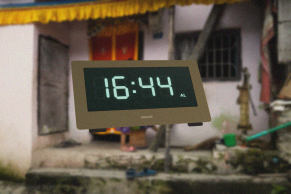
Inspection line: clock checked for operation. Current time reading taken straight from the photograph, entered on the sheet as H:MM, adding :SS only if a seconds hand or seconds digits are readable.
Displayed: 16:44
